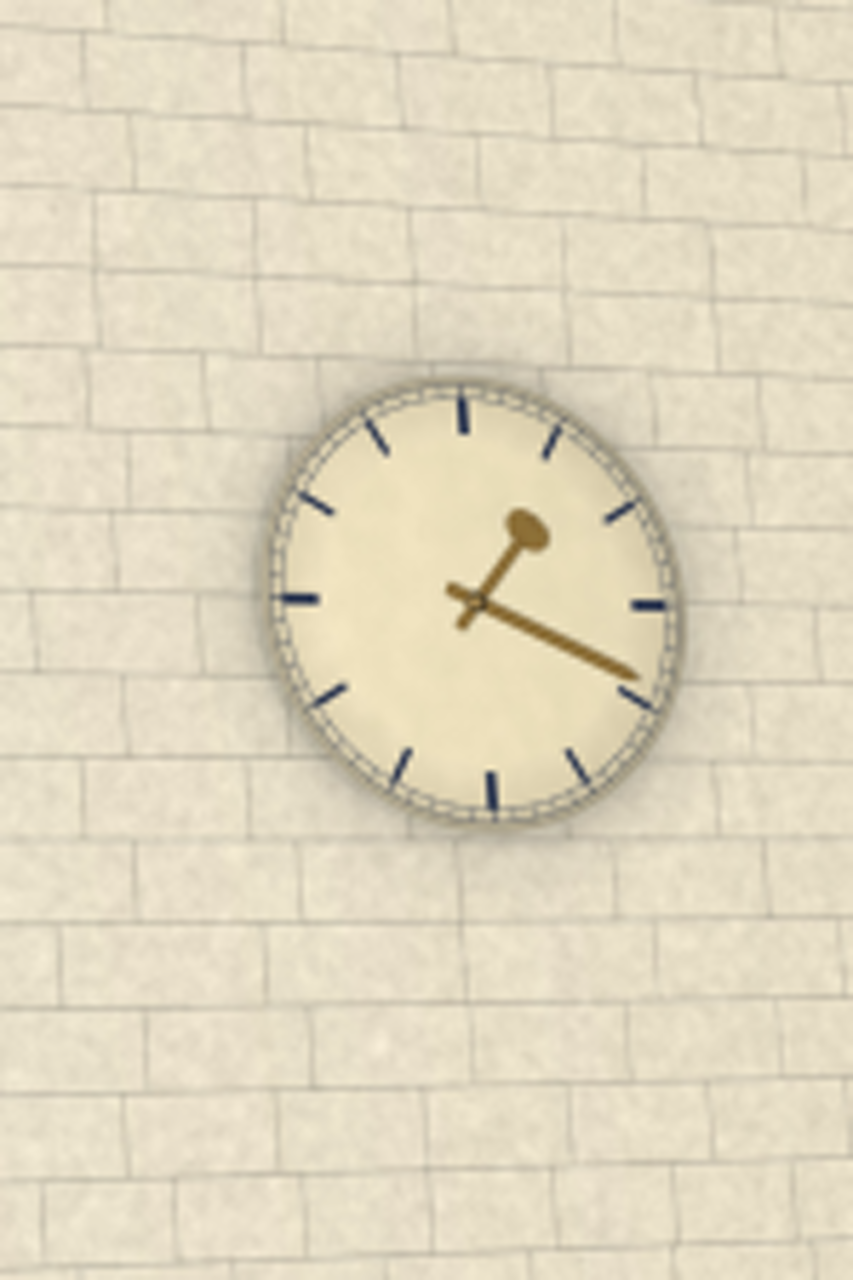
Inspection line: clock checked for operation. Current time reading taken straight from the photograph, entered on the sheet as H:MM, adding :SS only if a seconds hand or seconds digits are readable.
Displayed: 1:19
